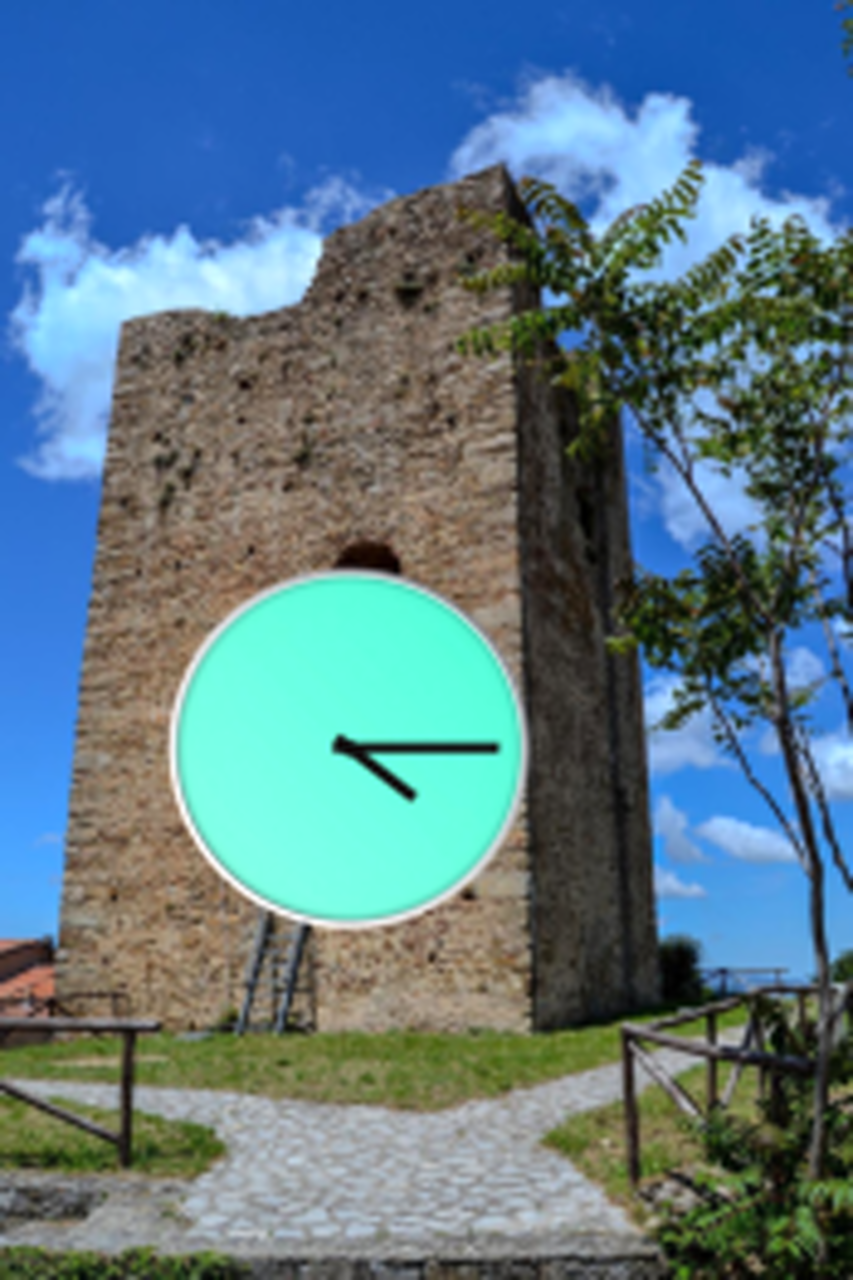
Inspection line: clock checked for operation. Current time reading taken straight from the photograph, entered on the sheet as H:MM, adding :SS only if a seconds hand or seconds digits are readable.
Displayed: 4:15
